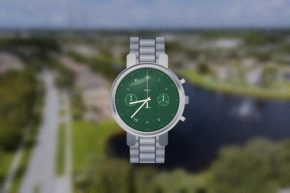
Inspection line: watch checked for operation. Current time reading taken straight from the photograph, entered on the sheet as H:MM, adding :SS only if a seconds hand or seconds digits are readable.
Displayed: 8:37
